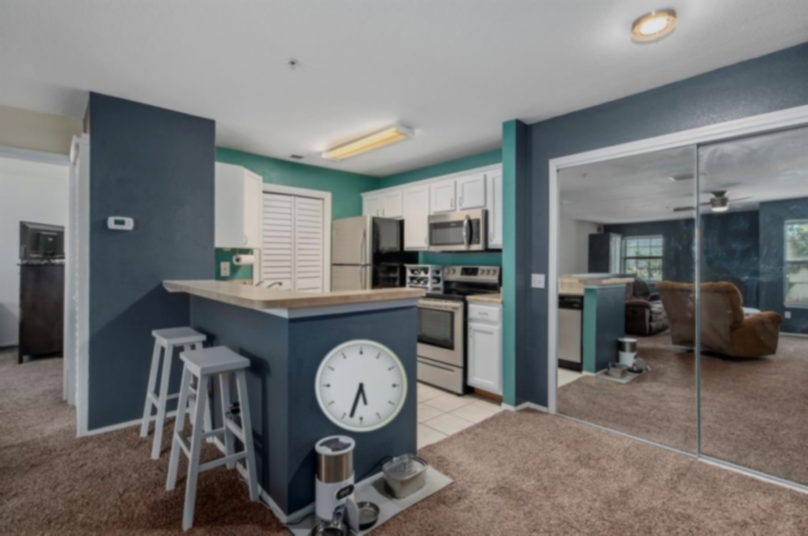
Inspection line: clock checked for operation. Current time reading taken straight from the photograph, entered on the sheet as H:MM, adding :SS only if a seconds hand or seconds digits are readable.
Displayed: 5:33
